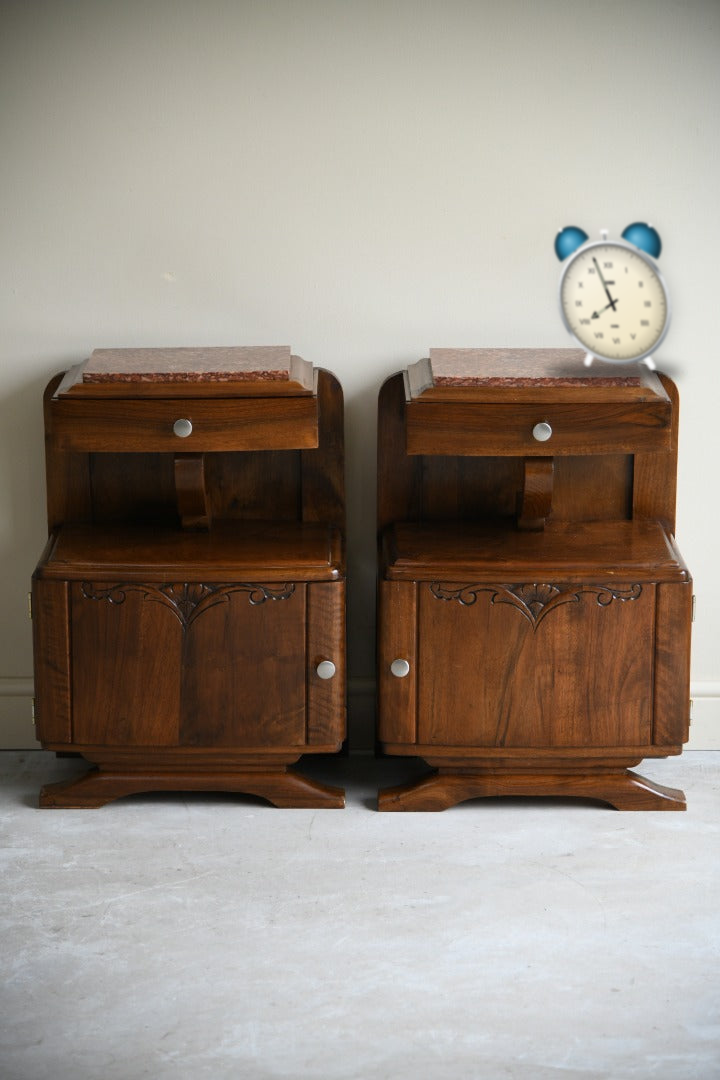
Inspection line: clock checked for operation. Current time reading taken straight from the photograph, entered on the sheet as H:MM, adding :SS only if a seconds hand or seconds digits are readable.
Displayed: 7:57
